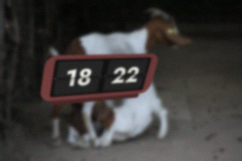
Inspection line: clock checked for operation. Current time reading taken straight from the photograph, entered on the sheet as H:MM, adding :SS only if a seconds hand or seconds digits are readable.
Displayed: 18:22
